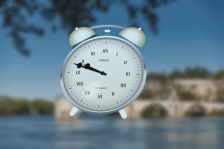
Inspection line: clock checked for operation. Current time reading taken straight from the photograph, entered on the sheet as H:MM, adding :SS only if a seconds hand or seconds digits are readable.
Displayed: 9:48
